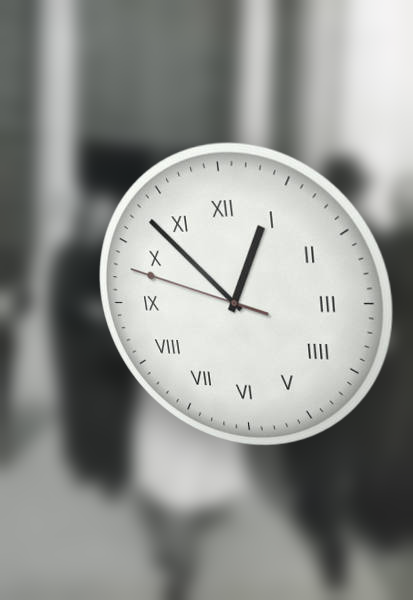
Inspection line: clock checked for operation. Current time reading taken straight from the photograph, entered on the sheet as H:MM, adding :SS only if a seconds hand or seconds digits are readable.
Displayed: 12:52:48
